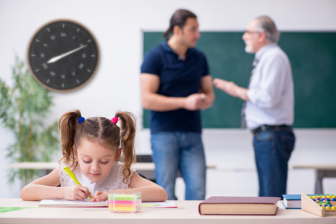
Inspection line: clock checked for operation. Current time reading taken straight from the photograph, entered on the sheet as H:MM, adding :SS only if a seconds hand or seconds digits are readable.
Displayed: 8:11
